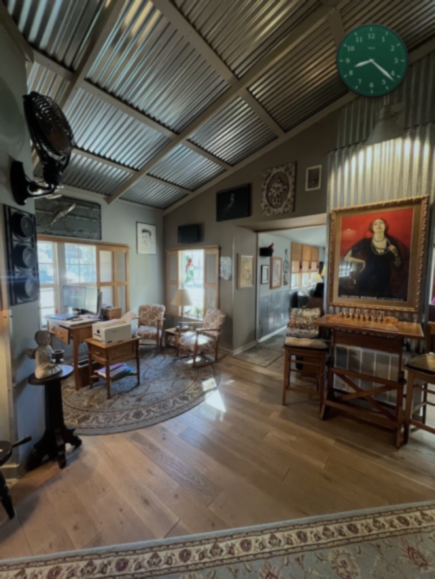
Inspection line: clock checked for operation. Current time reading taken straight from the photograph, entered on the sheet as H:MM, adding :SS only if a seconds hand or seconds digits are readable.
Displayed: 8:22
